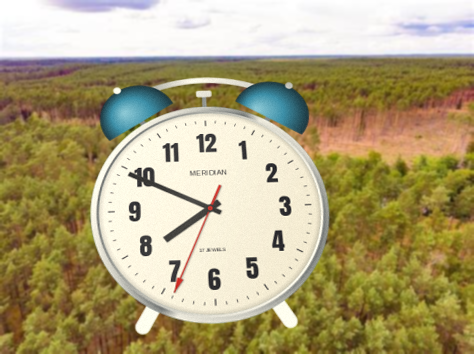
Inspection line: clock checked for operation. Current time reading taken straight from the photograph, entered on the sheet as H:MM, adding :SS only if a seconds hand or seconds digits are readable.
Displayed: 7:49:34
